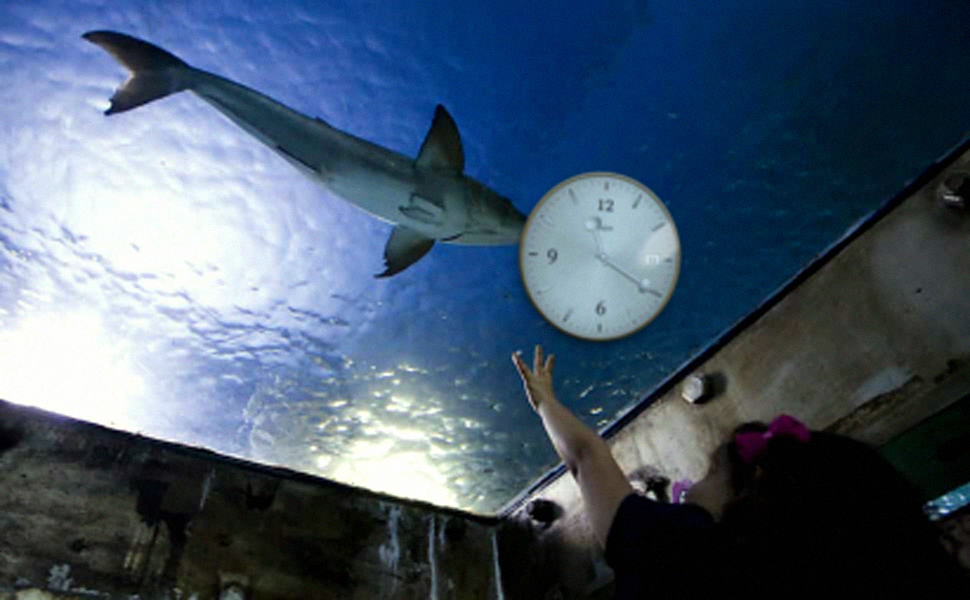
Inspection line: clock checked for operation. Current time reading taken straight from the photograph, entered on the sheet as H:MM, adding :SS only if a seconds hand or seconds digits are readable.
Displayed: 11:20
